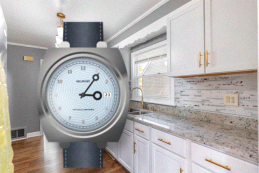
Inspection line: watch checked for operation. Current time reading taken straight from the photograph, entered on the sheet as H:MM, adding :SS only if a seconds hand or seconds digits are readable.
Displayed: 3:06
